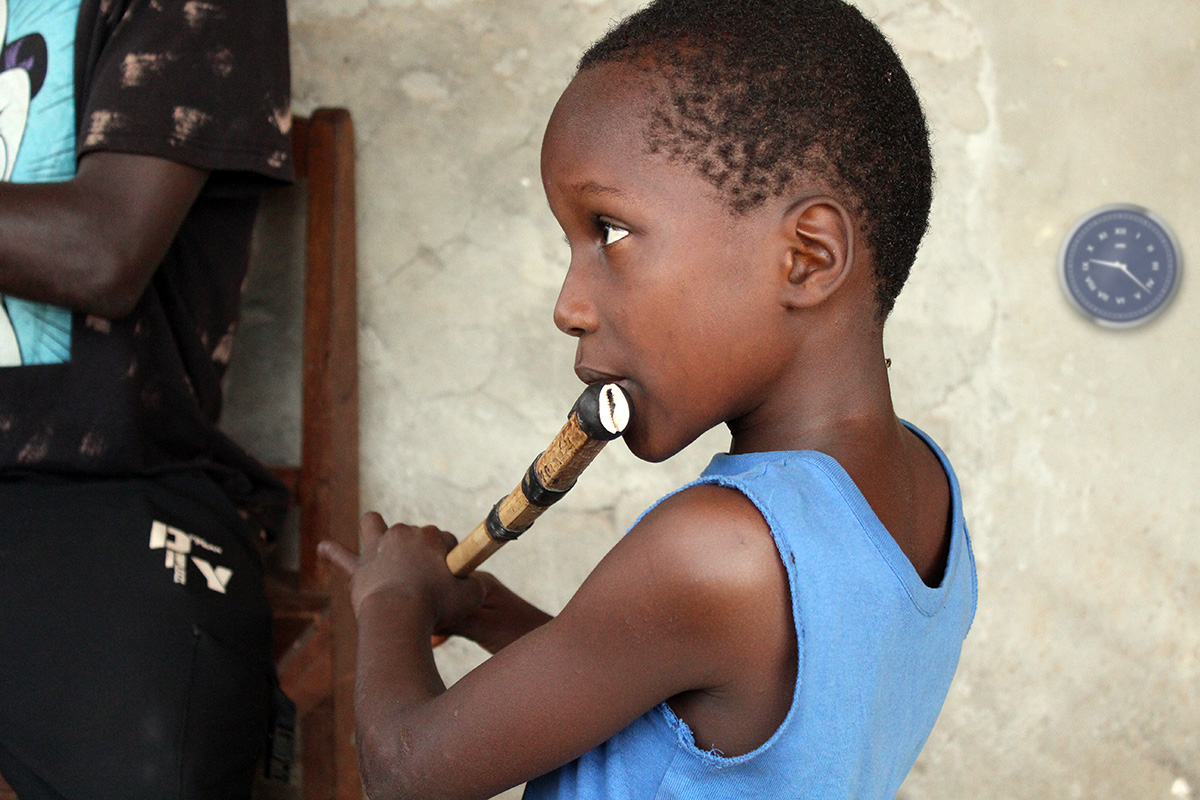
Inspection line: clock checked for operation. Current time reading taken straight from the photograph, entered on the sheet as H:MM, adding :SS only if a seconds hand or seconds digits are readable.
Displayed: 9:22
